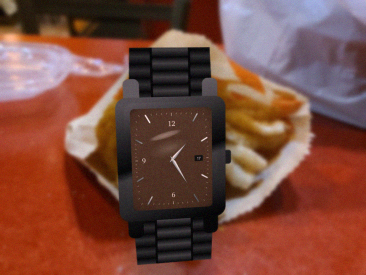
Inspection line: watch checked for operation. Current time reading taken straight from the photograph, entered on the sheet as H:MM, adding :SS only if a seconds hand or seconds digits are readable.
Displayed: 1:25
